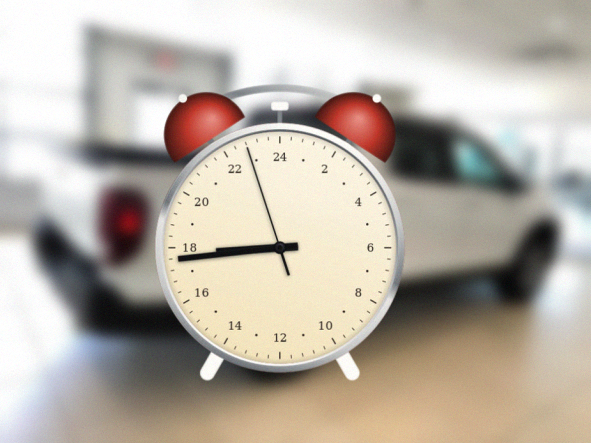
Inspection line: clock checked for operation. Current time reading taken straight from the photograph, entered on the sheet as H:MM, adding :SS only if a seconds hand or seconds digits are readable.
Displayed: 17:43:57
